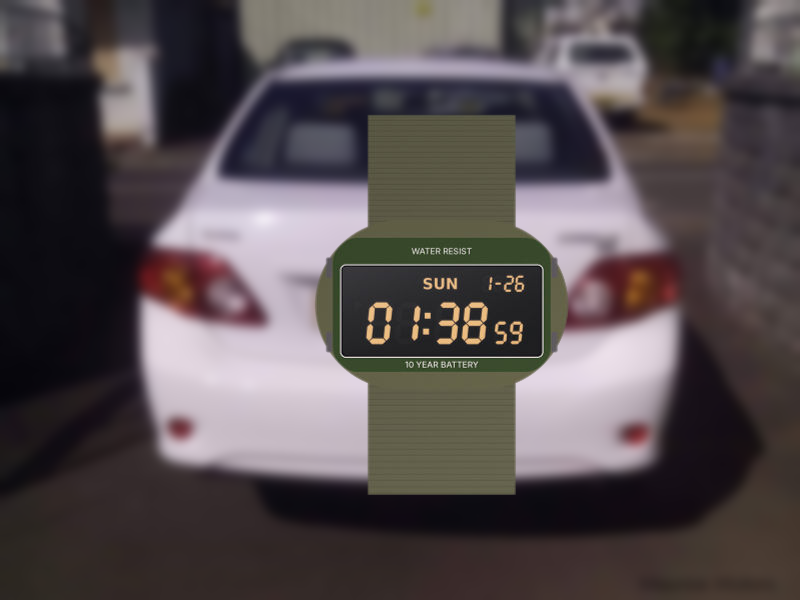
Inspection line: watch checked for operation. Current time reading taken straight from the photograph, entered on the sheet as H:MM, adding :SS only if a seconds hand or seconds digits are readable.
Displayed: 1:38:59
